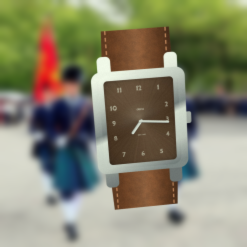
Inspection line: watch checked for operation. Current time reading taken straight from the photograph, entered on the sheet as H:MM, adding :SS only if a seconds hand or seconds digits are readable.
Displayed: 7:16
